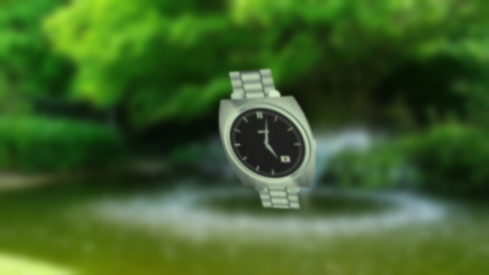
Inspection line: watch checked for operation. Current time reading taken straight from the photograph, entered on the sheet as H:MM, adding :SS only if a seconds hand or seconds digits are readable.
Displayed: 5:02
